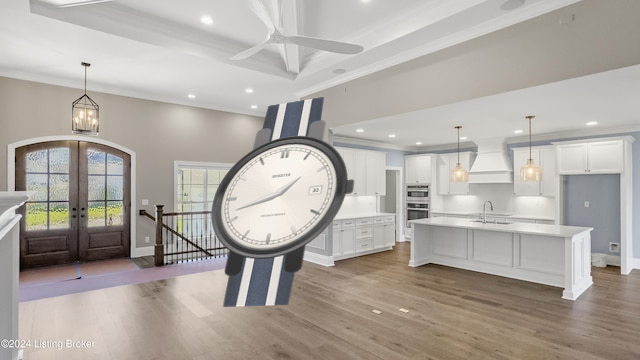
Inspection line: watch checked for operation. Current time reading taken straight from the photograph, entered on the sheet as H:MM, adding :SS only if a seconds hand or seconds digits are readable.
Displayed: 1:42
